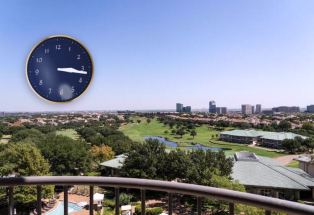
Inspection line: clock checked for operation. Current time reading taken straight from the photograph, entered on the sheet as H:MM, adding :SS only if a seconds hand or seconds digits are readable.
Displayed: 3:17
